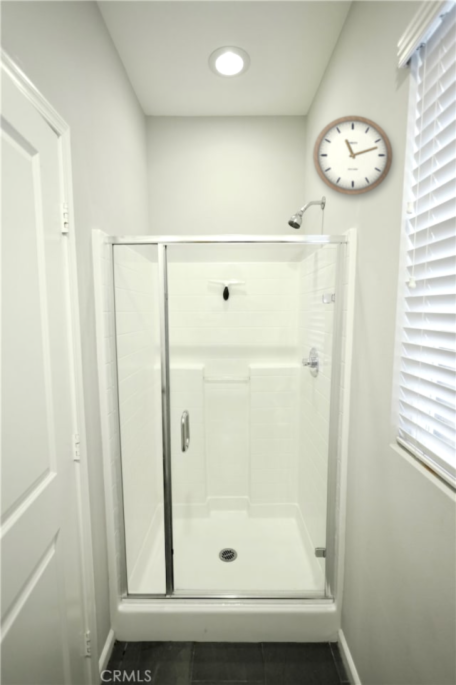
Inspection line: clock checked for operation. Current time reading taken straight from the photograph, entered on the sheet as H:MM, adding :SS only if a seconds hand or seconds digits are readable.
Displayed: 11:12
